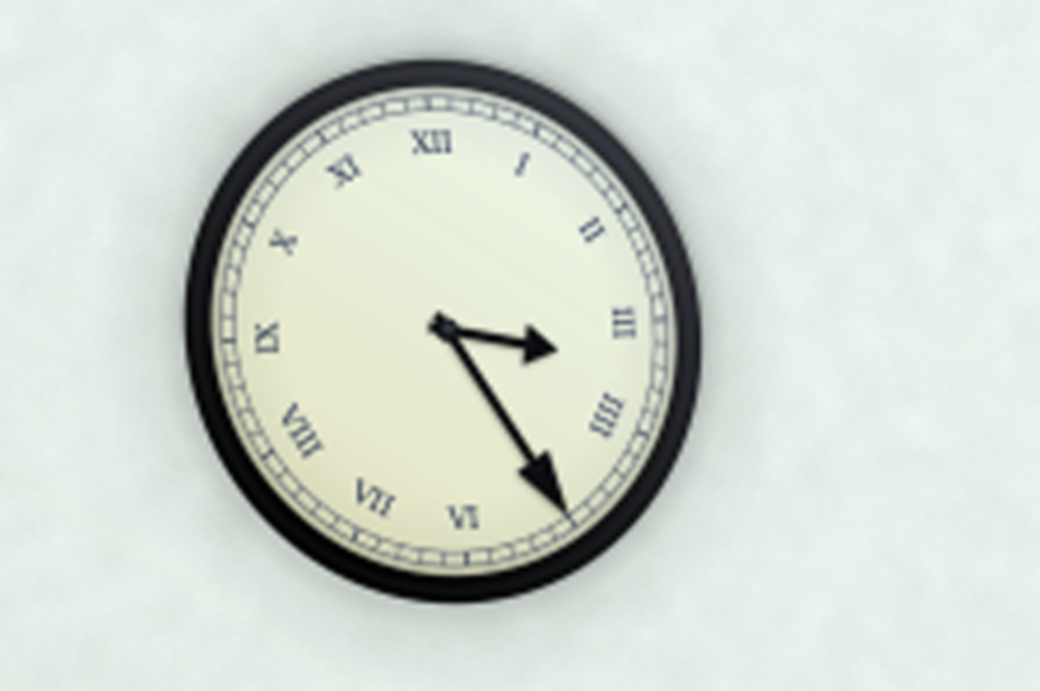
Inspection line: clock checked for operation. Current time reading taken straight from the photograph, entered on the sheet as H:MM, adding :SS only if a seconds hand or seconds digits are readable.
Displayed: 3:25
